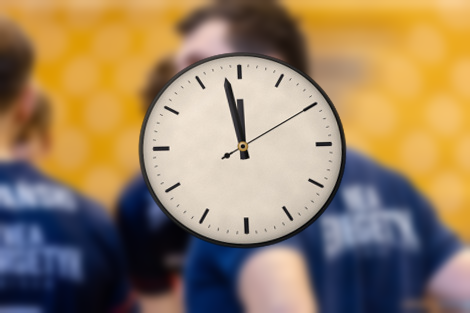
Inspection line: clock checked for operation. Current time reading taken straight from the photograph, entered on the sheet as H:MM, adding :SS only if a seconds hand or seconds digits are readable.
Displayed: 11:58:10
